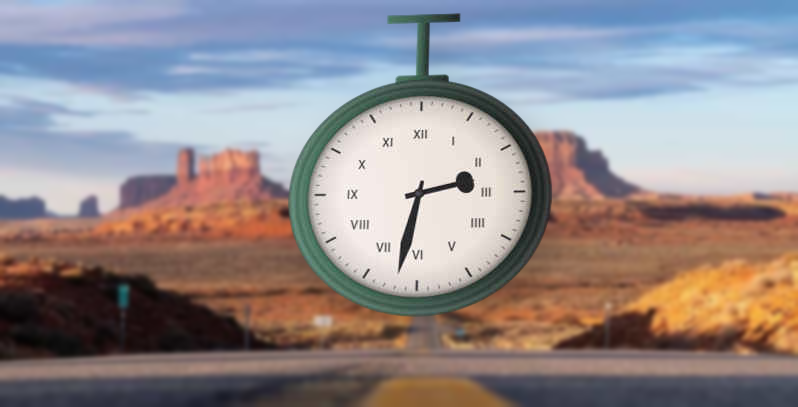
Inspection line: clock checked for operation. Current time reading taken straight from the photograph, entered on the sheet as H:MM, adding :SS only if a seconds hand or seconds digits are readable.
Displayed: 2:32
